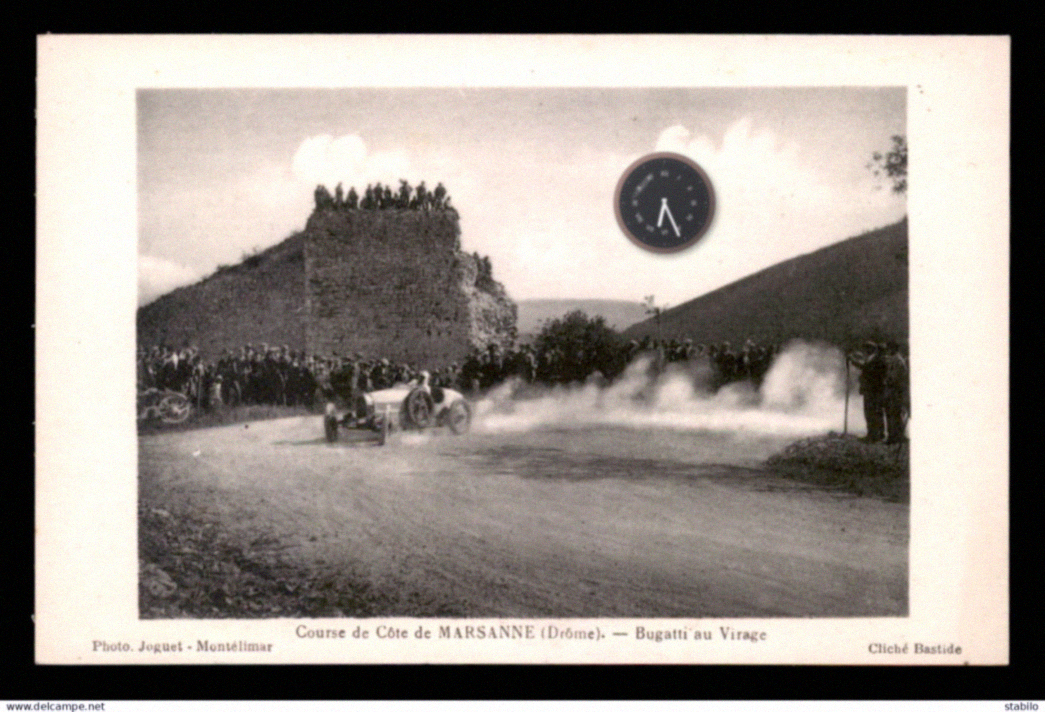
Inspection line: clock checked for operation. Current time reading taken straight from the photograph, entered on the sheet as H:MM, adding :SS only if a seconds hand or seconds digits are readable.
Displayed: 6:26
